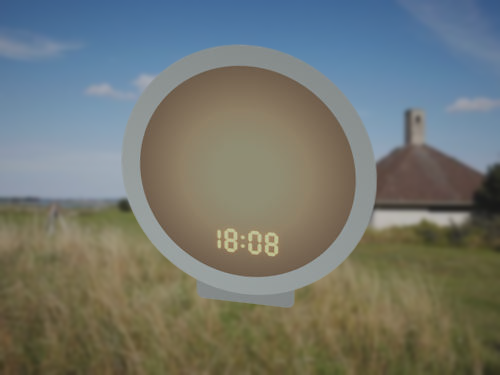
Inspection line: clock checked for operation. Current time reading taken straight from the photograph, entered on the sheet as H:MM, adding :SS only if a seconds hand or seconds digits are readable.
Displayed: 18:08
